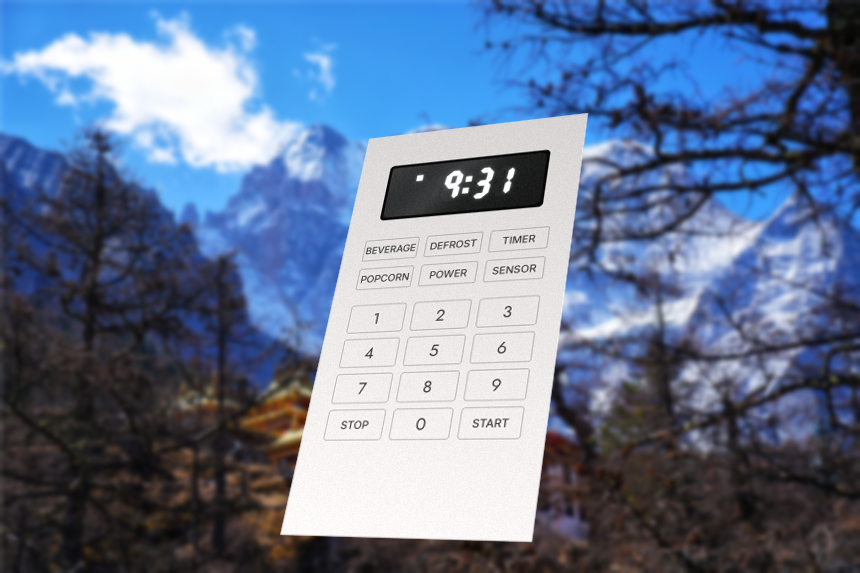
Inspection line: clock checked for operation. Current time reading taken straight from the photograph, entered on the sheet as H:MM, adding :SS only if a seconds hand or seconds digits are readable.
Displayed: 9:31
